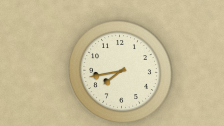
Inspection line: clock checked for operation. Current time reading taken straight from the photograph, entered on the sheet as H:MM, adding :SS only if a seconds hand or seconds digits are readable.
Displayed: 7:43
